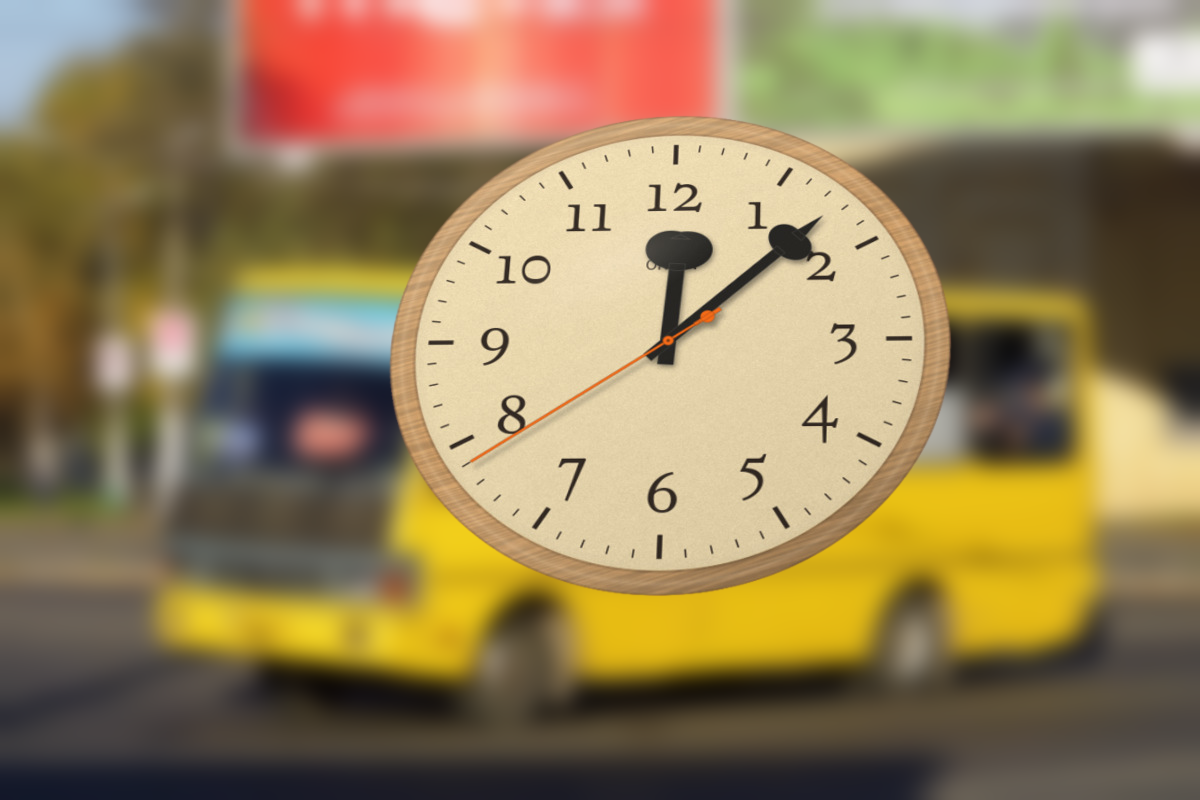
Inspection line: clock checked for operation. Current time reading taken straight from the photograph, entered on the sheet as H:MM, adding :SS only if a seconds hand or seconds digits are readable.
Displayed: 12:07:39
